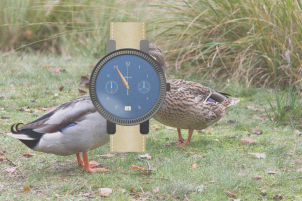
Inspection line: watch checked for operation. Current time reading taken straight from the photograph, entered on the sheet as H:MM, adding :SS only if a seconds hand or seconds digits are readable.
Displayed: 10:55
